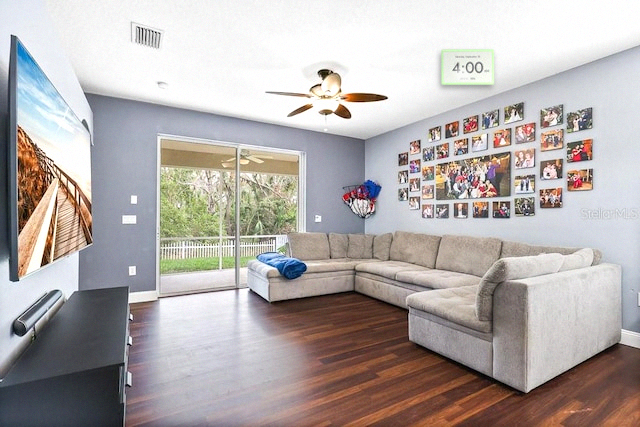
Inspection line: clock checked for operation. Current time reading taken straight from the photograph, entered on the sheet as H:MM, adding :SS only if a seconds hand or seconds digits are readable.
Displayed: 4:00
